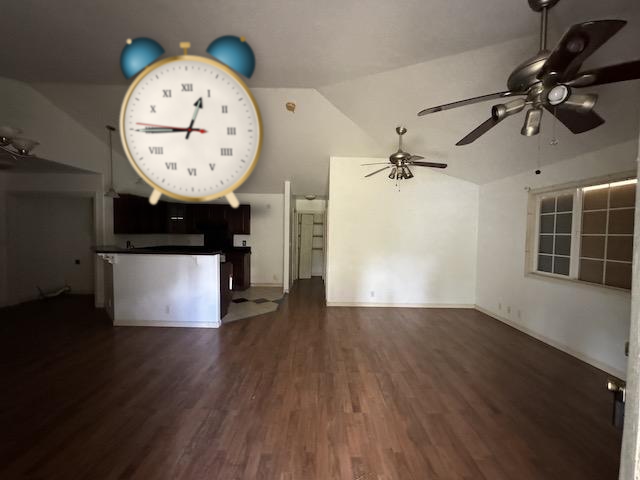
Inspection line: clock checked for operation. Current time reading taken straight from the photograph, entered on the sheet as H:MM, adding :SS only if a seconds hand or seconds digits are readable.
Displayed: 12:44:46
